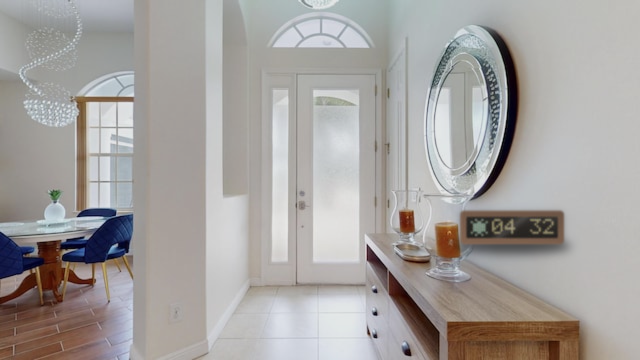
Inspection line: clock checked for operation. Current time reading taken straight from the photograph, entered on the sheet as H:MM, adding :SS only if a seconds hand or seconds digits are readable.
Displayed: 4:32
